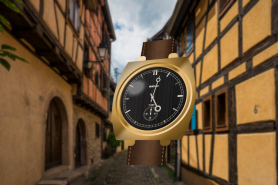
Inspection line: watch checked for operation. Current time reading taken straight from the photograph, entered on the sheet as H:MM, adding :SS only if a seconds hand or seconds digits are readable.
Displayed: 5:02
